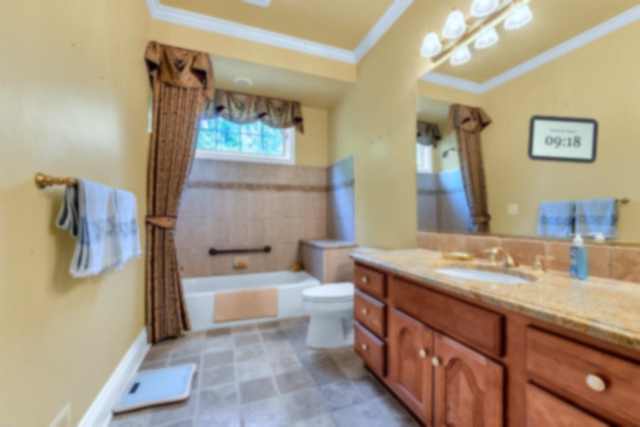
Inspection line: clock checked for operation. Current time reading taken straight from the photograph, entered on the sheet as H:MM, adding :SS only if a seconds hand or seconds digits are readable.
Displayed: 9:18
